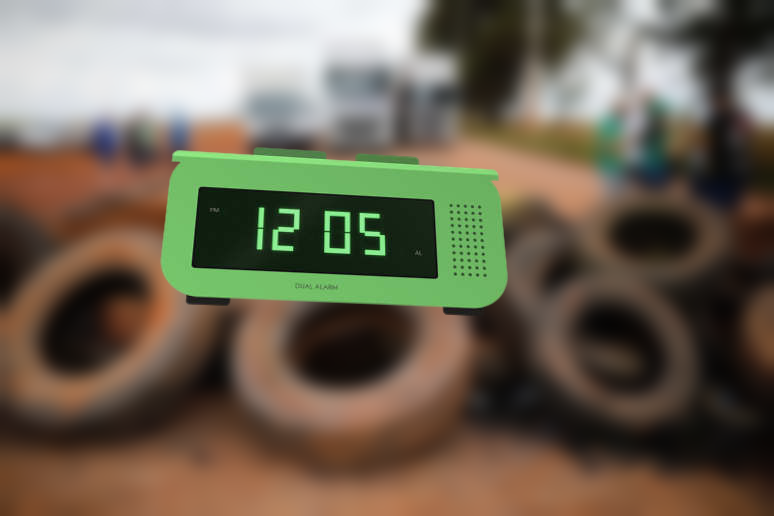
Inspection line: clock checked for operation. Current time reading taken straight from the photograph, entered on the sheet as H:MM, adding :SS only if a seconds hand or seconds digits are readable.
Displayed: 12:05
